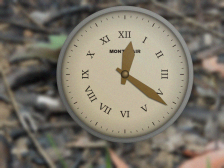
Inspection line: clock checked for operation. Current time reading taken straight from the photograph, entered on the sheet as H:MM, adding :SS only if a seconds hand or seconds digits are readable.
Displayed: 12:21
